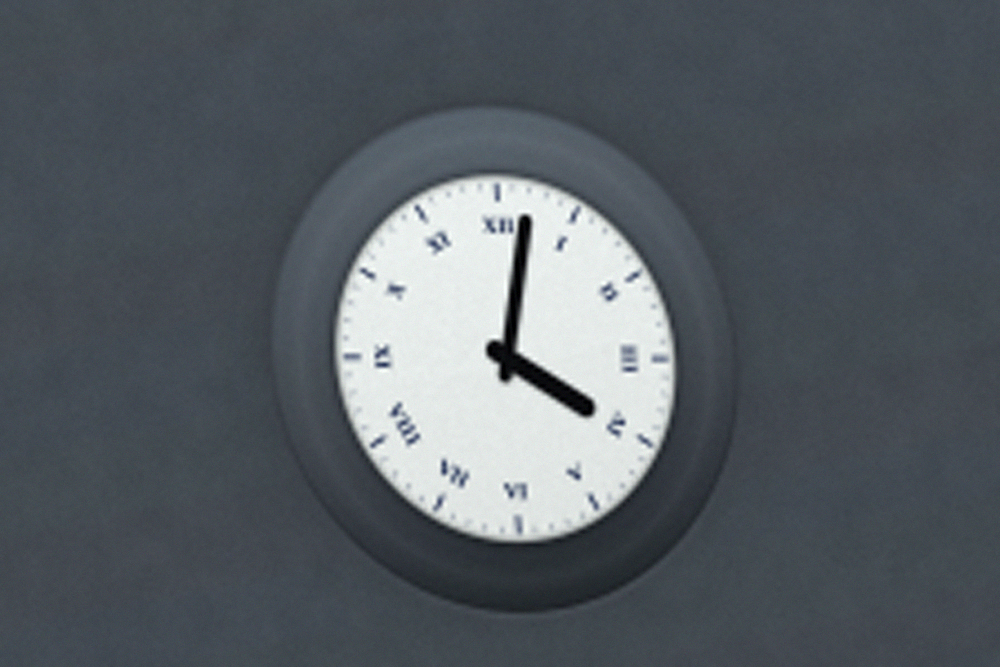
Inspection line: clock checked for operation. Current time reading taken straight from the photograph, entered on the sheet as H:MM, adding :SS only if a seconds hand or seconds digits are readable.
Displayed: 4:02
